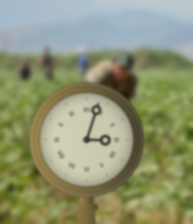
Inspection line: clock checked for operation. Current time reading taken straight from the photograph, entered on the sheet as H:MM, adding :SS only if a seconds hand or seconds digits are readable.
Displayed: 3:03
